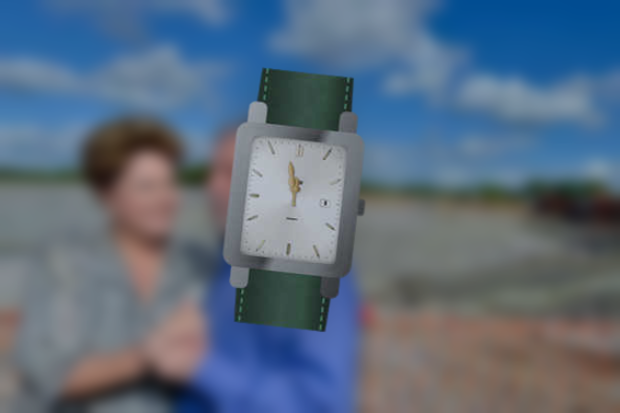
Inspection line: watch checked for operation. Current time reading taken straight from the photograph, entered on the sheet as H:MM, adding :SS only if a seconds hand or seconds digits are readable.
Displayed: 11:58
